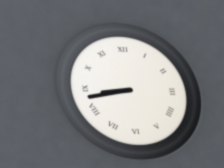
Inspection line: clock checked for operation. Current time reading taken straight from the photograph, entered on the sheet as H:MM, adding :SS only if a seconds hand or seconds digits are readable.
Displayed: 8:43
